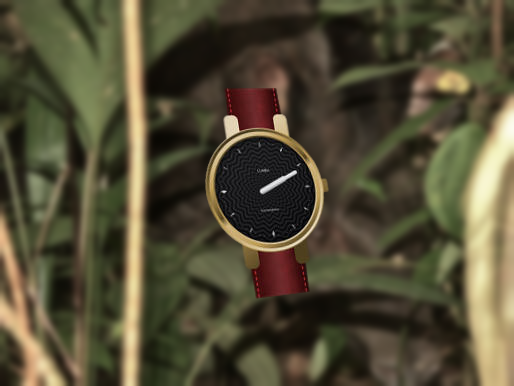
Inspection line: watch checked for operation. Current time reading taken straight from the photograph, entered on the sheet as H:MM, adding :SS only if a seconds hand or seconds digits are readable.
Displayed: 2:11
